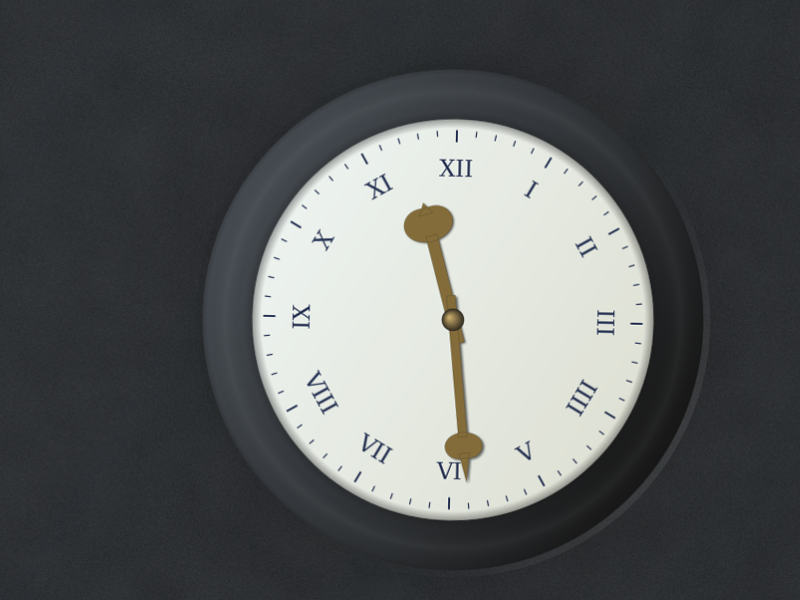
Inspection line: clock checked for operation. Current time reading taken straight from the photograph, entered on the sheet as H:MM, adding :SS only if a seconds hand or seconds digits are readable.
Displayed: 11:29
